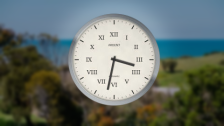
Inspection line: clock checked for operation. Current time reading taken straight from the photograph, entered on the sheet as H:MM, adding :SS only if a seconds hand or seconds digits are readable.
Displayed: 3:32
